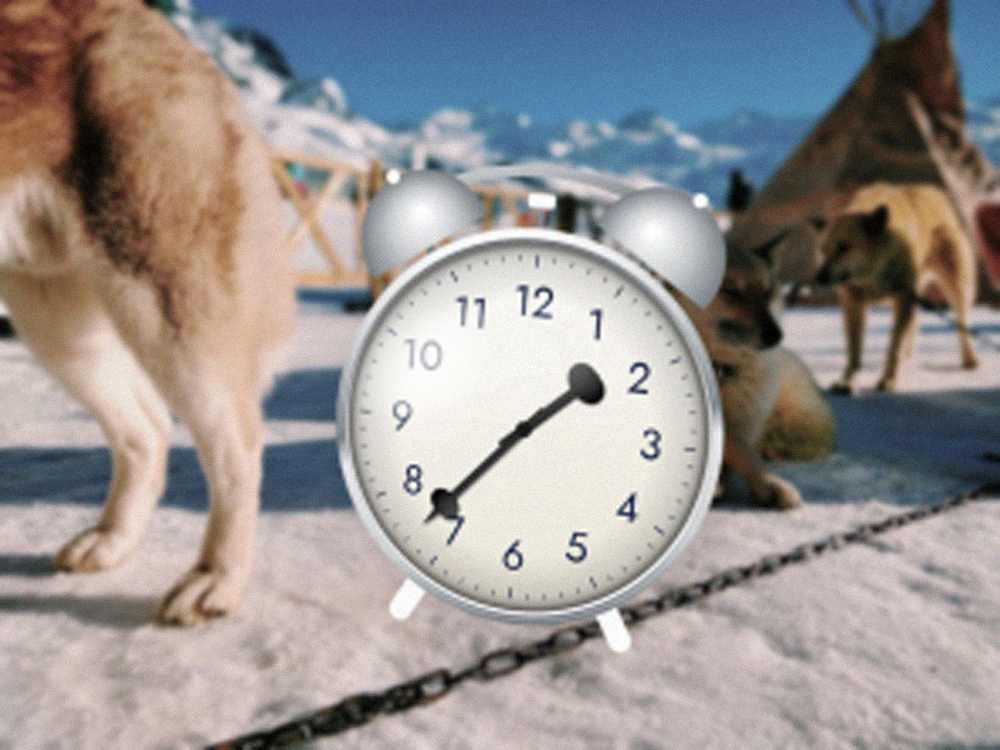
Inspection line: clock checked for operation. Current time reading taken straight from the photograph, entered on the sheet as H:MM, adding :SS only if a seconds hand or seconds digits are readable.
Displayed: 1:37
